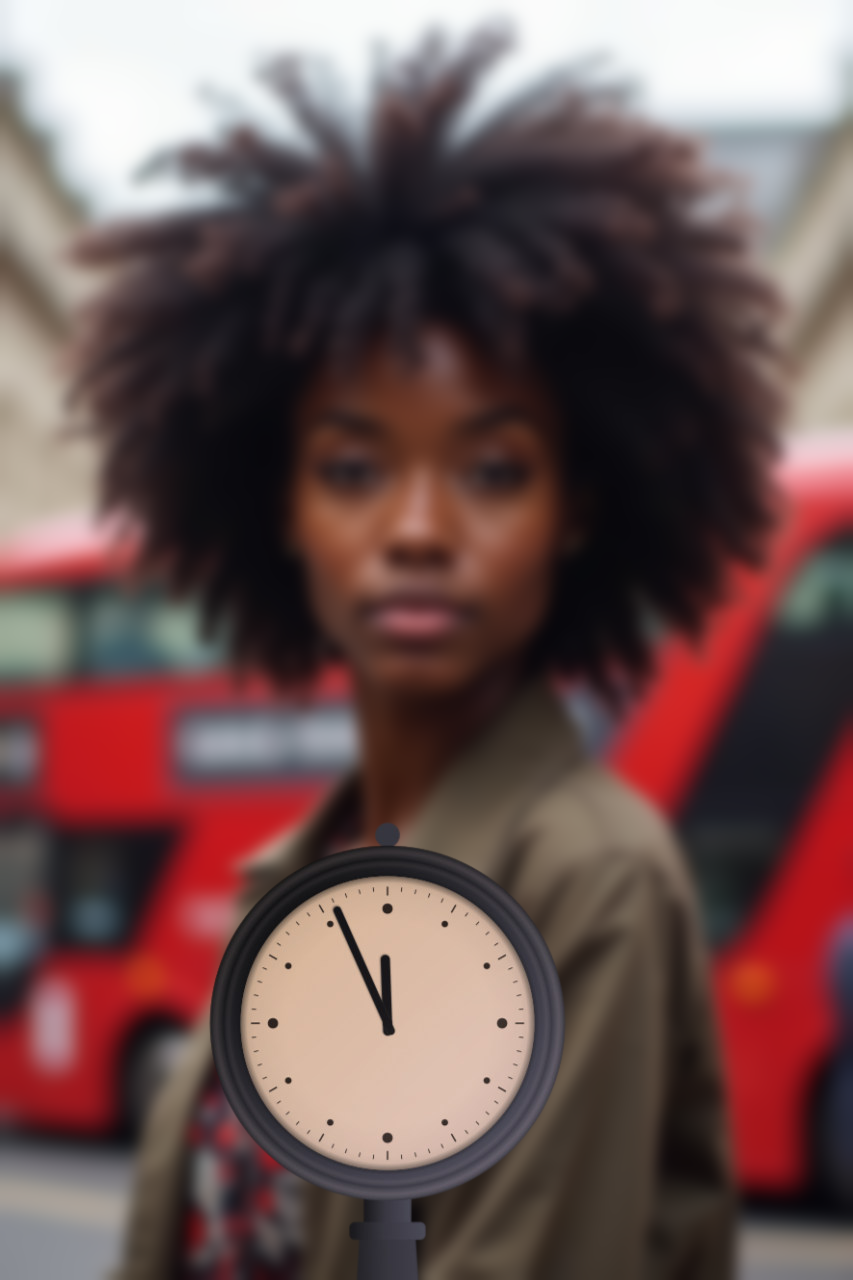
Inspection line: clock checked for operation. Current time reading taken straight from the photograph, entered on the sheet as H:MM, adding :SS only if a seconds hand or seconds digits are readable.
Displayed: 11:56
